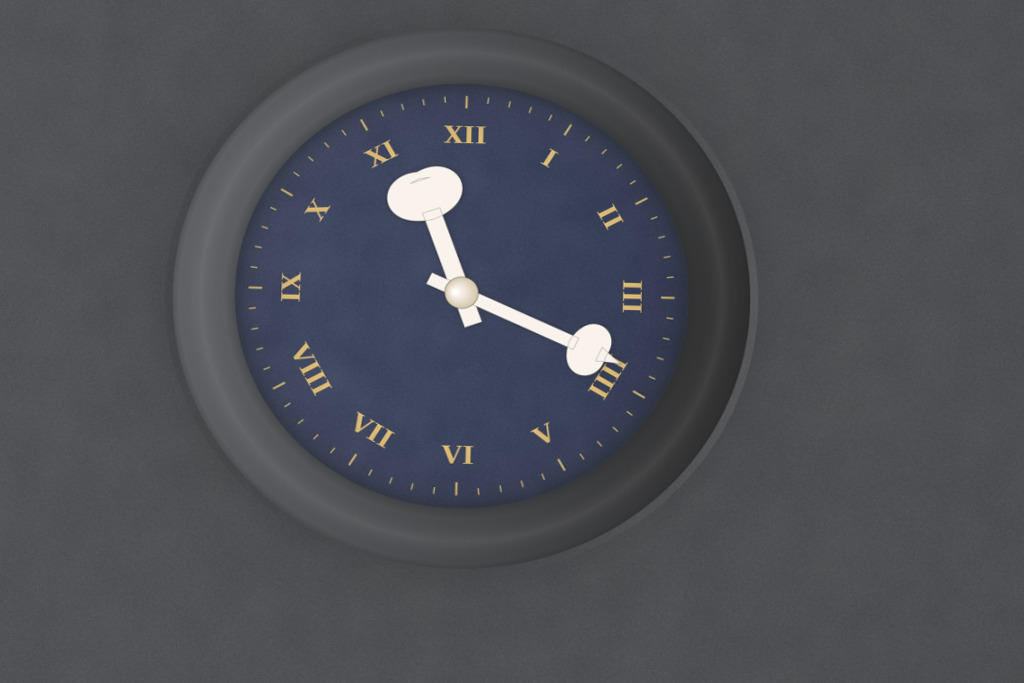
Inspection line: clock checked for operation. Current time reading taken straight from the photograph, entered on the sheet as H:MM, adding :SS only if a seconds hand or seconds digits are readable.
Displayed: 11:19
